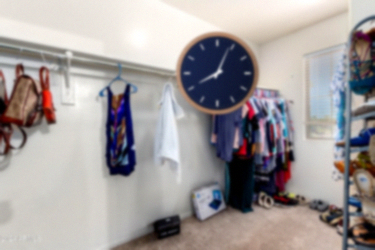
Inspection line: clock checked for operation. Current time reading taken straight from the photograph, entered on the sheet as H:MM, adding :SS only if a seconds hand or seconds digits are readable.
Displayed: 8:04
